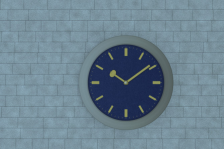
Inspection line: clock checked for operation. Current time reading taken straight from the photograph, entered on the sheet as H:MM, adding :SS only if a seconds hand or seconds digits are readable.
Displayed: 10:09
